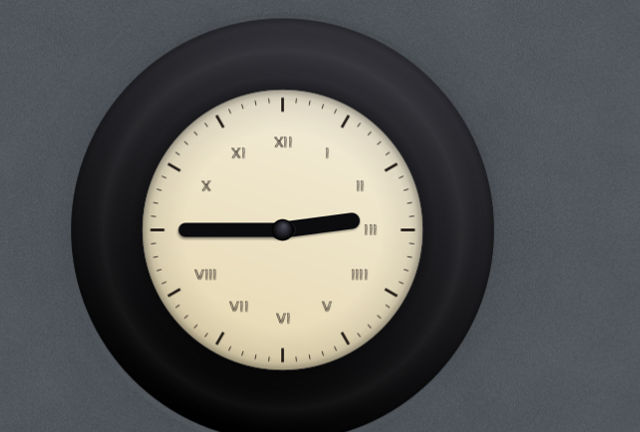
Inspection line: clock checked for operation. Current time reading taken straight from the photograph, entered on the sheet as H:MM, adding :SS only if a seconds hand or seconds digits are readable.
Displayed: 2:45
